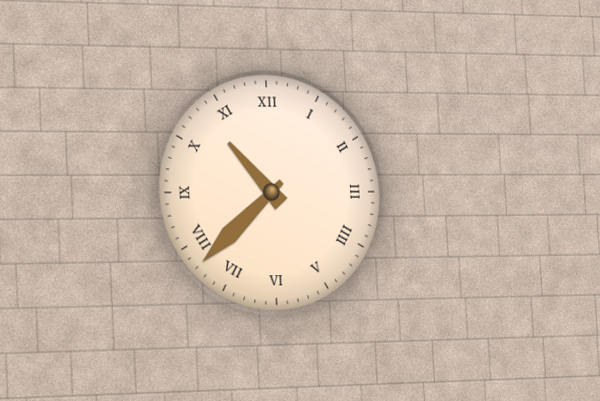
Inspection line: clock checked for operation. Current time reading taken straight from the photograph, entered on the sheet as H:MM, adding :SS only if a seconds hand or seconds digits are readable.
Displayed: 10:38
